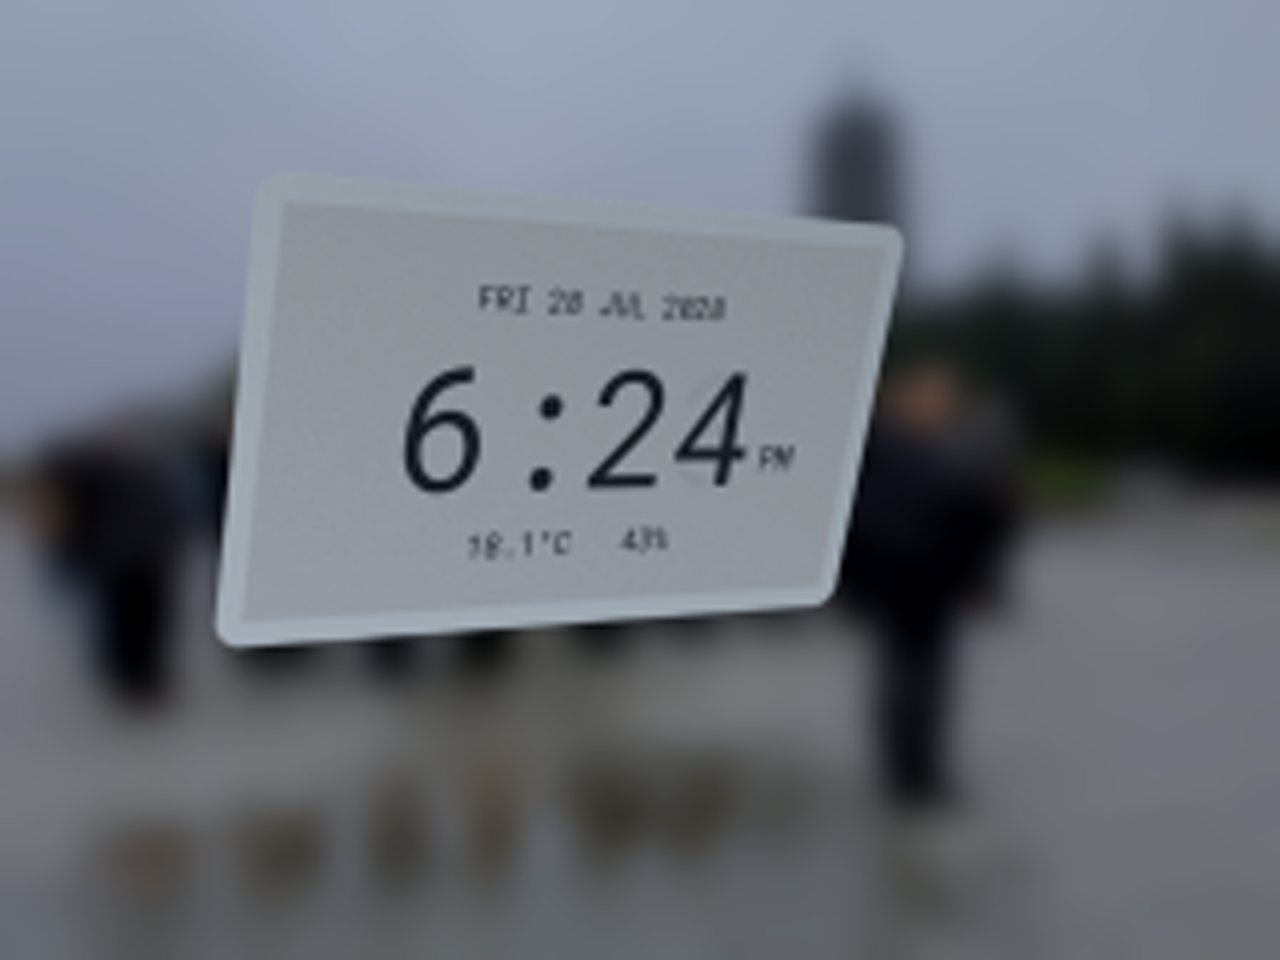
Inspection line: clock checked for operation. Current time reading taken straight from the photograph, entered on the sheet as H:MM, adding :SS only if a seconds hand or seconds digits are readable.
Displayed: 6:24
